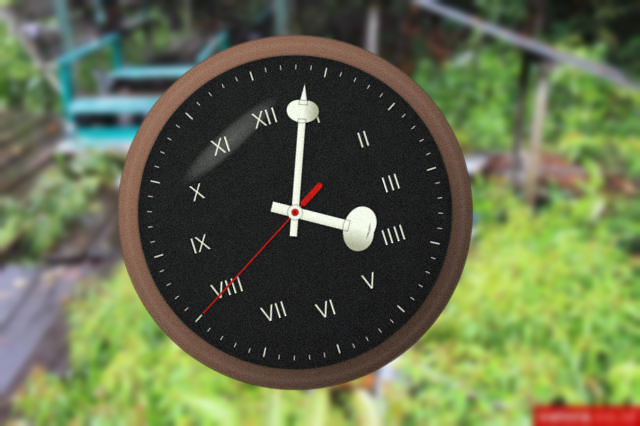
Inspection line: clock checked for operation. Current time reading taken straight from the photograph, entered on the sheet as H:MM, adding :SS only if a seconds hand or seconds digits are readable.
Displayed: 4:03:40
